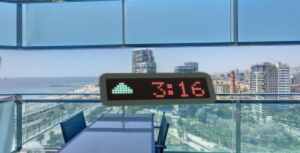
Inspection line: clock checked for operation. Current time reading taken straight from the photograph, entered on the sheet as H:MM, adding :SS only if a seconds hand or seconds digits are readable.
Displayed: 3:16
